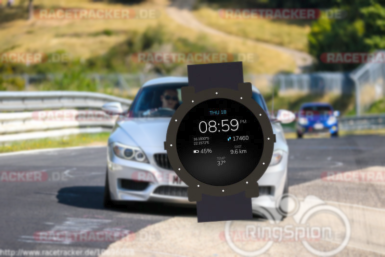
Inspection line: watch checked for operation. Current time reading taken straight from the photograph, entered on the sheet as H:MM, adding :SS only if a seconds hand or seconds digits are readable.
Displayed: 8:59
